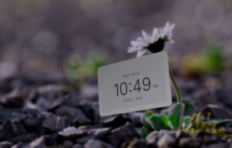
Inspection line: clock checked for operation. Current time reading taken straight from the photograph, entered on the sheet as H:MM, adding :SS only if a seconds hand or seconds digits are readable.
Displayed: 10:49
